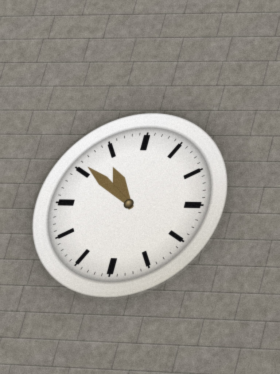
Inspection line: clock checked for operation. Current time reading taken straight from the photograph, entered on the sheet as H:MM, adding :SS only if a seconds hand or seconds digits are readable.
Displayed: 10:51
